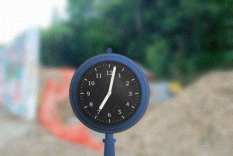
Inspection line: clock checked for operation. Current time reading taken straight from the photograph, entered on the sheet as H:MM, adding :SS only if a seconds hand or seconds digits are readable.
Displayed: 7:02
